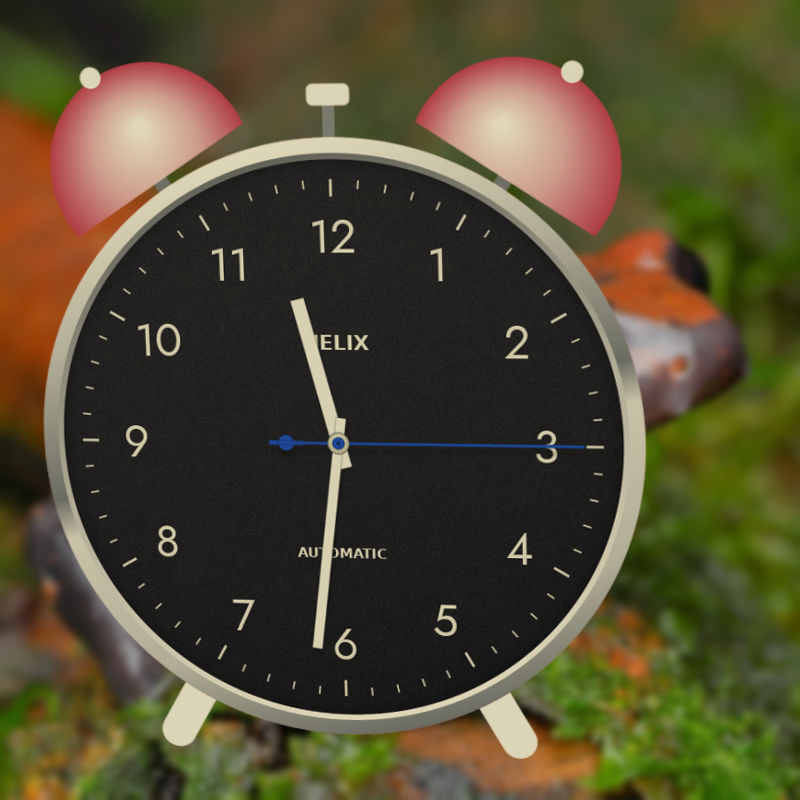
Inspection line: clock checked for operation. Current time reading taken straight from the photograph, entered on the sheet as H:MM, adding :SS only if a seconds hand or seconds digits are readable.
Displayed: 11:31:15
